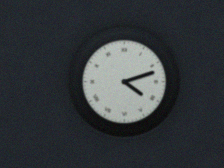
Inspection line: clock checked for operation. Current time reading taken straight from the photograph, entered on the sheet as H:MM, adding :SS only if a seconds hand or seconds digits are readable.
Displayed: 4:12
